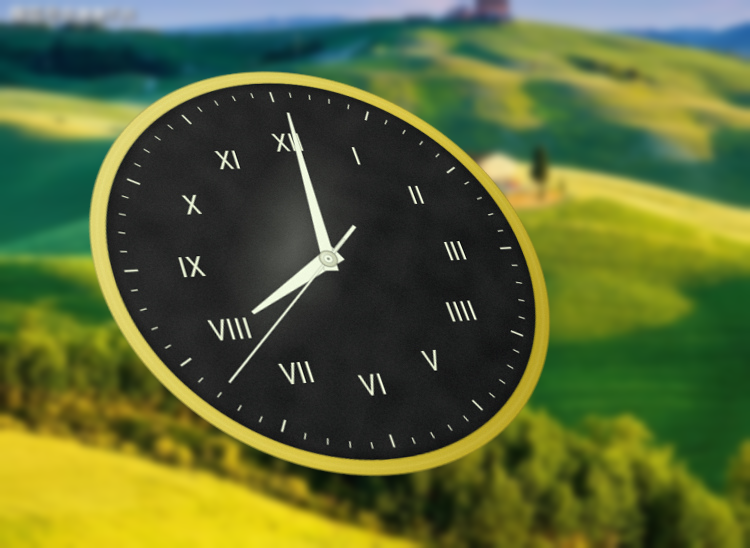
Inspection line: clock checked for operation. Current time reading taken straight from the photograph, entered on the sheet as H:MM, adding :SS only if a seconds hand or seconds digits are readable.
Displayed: 8:00:38
